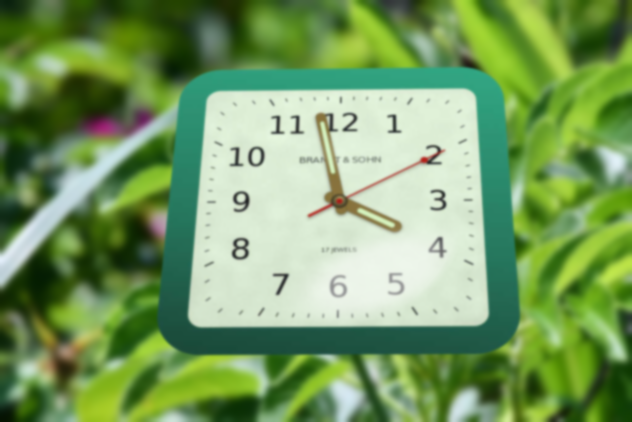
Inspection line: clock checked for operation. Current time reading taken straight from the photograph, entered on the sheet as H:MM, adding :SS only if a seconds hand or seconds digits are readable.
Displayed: 3:58:10
